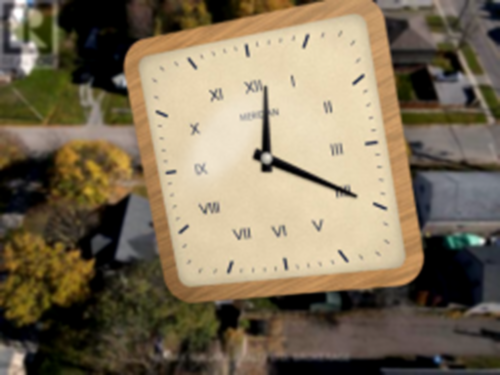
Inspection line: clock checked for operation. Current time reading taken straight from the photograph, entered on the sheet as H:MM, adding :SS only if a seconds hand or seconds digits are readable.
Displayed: 12:20
